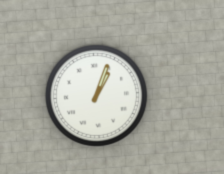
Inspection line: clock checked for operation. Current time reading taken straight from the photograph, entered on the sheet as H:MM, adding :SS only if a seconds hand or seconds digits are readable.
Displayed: 1:04
